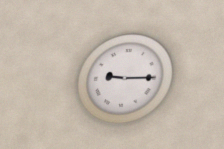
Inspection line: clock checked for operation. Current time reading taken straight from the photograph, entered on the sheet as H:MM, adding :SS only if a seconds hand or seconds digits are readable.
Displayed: 9:15
